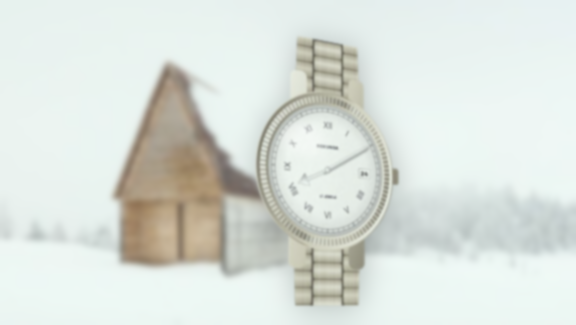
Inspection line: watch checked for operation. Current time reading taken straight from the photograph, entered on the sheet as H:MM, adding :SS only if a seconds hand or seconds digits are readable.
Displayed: 8:10
